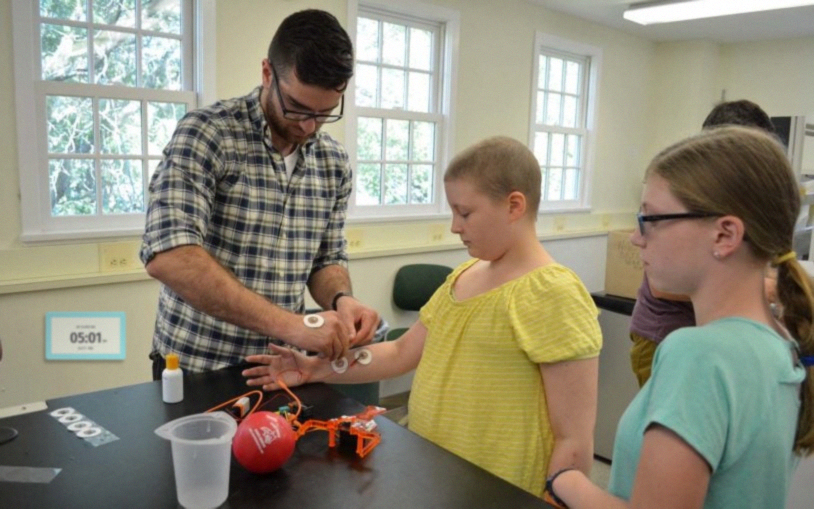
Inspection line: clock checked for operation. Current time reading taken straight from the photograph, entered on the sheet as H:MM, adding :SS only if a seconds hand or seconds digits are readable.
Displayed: 5:01
